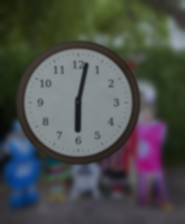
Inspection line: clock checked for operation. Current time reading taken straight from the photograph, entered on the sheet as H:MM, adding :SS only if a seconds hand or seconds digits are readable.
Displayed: 6:02
